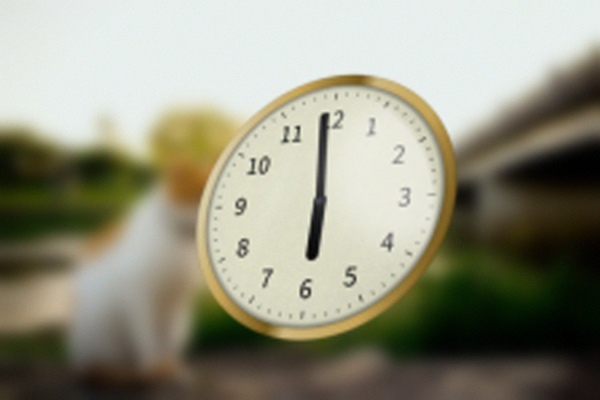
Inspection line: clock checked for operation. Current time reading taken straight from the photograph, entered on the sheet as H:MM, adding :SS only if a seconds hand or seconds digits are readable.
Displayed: 5:59
